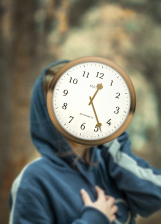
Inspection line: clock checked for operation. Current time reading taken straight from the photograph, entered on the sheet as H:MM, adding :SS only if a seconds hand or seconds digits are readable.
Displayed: 12:24
